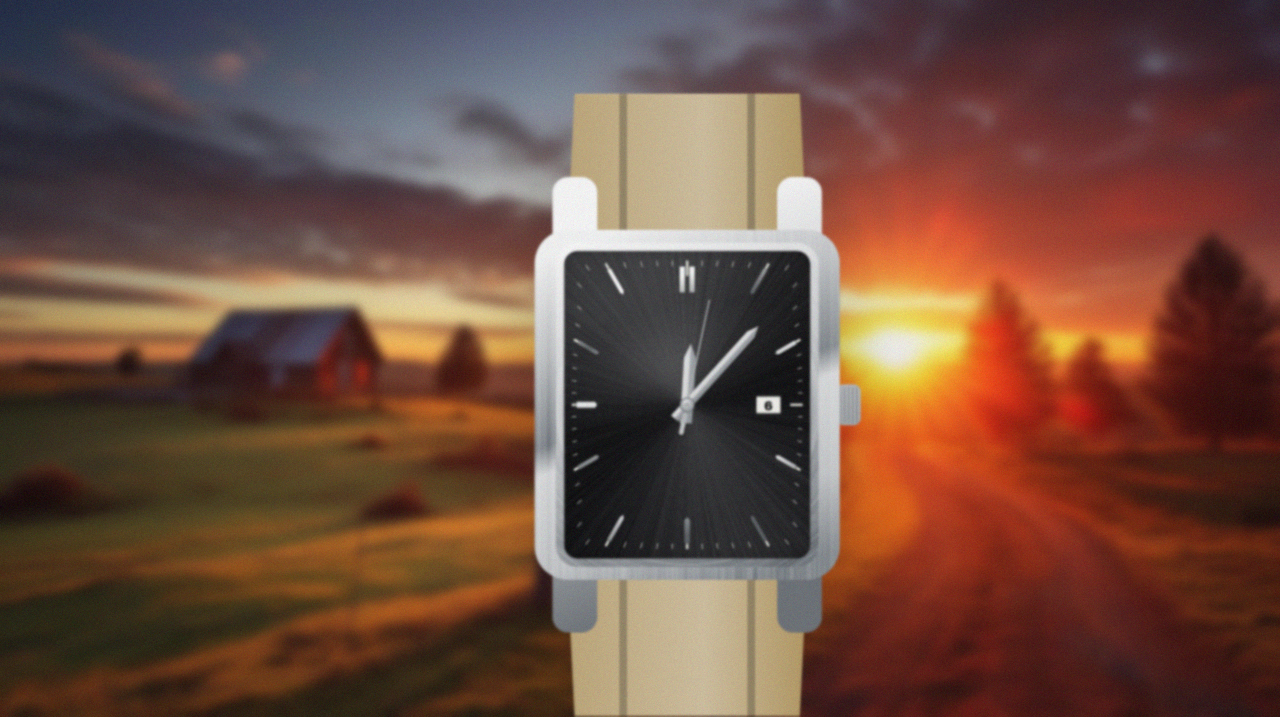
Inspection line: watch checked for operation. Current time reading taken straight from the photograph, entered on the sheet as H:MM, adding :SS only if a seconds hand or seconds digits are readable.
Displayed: 12:07:02
